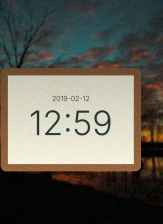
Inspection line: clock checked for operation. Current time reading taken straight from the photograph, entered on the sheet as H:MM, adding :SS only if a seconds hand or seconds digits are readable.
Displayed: 12:59
